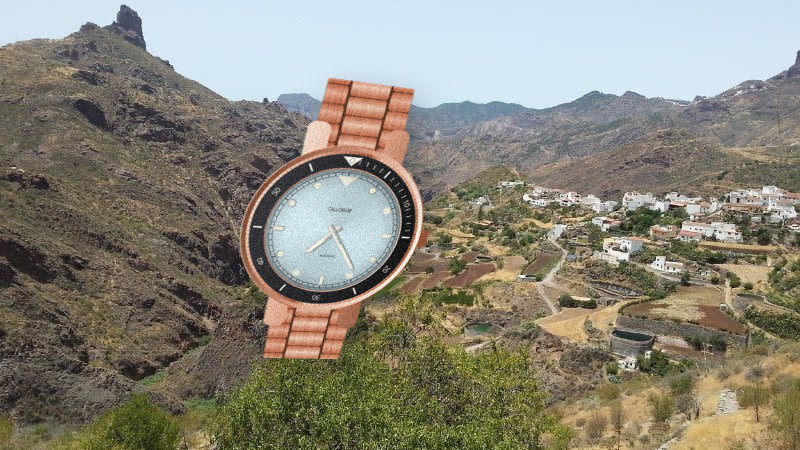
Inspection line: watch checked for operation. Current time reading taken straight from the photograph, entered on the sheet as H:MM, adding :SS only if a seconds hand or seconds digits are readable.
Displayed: 7:24
